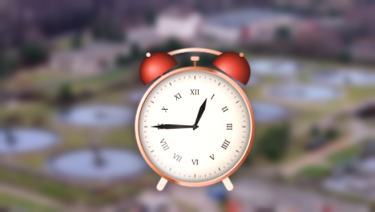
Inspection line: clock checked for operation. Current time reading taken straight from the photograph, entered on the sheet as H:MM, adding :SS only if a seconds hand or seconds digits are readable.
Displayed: 12:45
